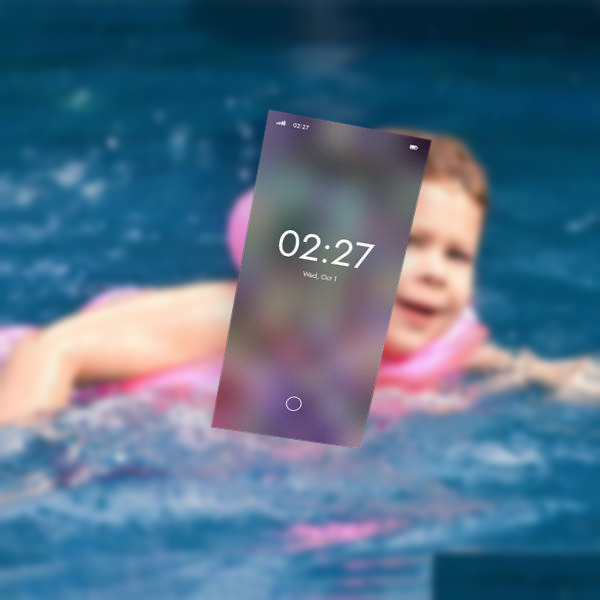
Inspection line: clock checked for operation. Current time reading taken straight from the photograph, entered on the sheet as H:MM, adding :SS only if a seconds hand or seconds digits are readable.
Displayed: 2:27
